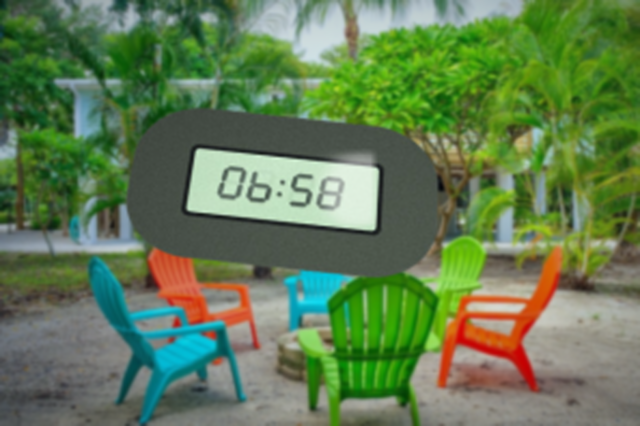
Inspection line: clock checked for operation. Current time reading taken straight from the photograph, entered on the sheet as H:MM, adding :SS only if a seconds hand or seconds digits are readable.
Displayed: 6:58
